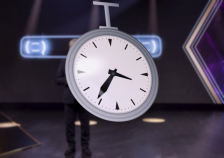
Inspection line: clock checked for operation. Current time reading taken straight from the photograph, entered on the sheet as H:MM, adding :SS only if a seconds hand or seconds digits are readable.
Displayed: 3:36
